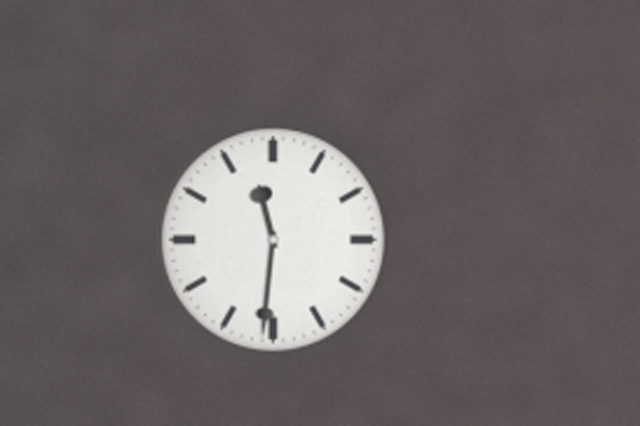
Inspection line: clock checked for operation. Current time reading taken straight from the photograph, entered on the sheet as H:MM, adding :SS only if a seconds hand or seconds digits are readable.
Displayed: 11:31
